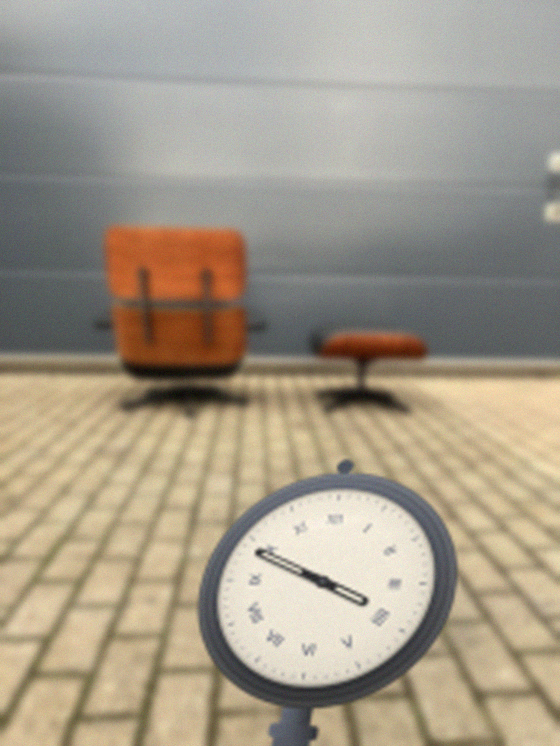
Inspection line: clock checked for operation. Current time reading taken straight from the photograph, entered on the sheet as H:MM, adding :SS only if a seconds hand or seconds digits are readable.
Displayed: 3:49
